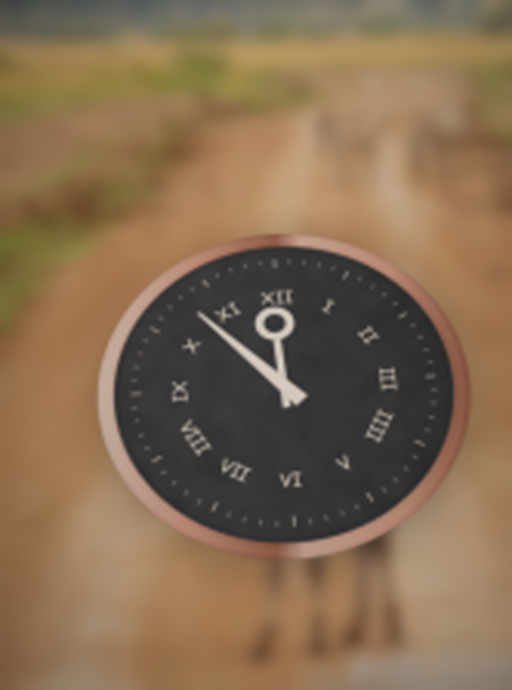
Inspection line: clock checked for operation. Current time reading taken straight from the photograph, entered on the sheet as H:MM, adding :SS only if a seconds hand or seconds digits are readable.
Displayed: 11:53
